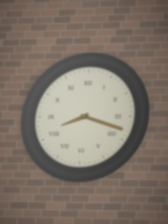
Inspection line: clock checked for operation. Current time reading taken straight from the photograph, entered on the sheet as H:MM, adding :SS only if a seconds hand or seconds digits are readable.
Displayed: 8:18
